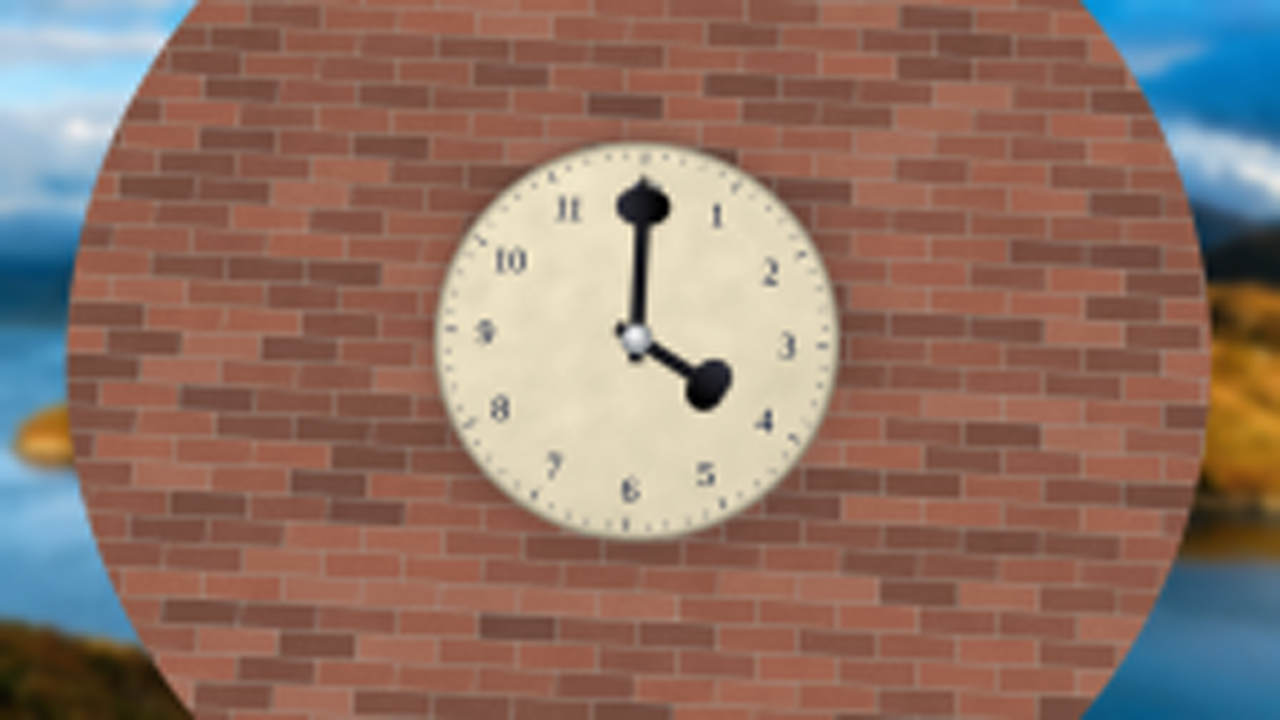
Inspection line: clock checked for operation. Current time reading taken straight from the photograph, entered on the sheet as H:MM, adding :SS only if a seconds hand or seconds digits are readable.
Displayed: 4:00
